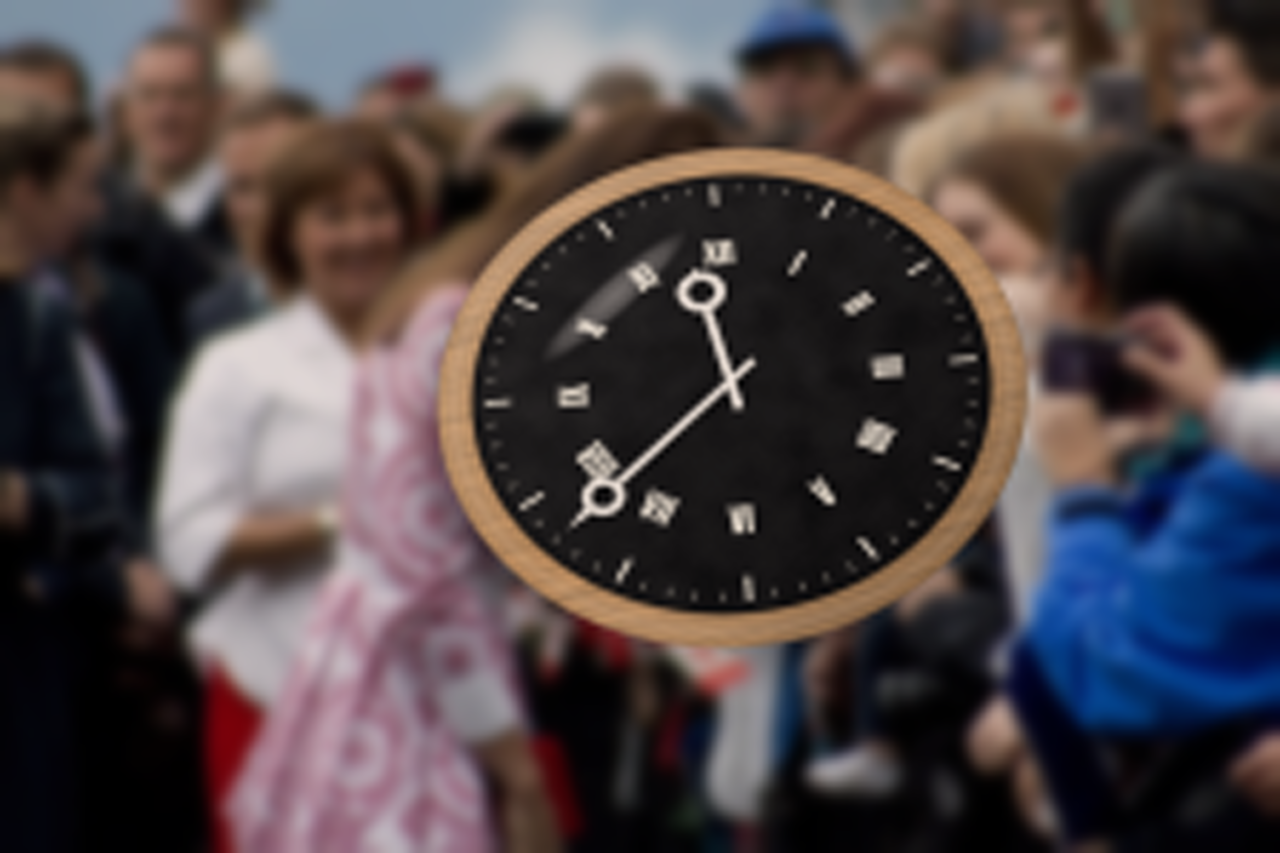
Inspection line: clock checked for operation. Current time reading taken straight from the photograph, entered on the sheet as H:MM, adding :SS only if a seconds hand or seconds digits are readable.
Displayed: 11:38
